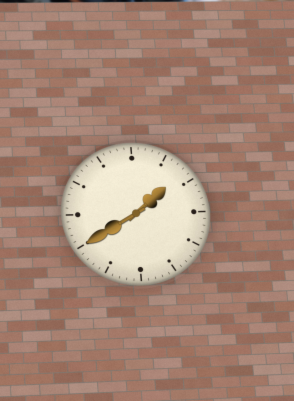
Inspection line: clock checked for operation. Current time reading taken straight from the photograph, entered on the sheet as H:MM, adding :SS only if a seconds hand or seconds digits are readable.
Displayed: 1:40
